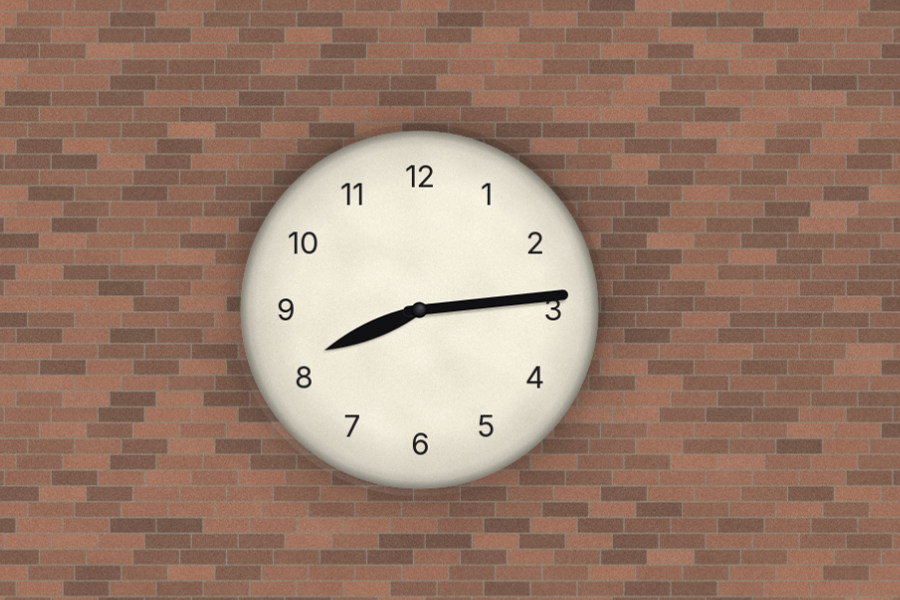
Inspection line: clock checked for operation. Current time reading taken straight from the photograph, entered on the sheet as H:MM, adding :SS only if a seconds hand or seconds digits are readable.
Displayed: 8:14
